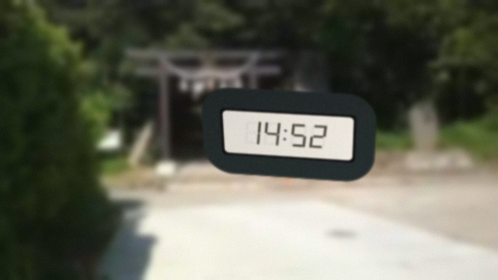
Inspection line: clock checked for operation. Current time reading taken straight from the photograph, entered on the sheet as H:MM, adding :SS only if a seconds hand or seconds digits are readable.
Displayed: 14:52
